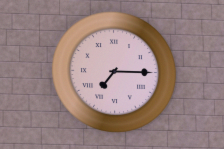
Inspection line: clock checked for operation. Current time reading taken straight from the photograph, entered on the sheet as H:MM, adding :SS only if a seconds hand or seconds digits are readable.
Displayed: 7:15
